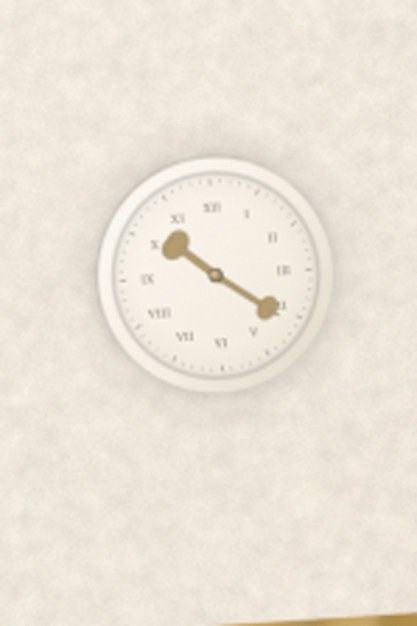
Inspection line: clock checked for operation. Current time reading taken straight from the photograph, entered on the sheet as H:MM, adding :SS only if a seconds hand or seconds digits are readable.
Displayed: 10:21
